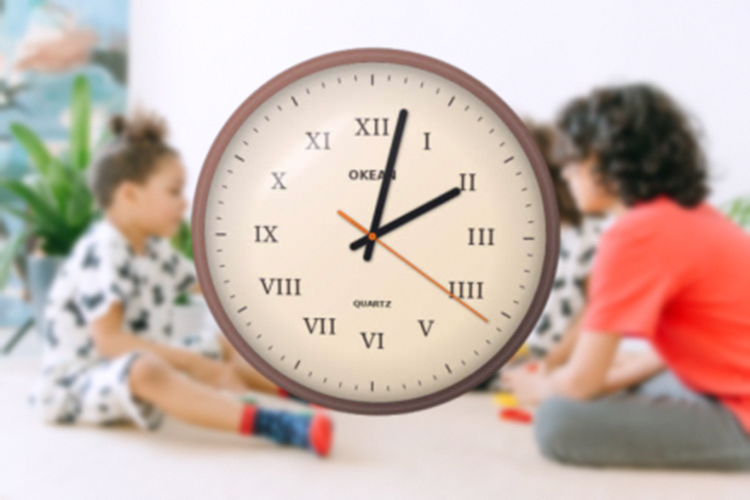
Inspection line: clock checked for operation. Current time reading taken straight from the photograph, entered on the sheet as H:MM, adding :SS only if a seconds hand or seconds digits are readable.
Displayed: 2:02:21
